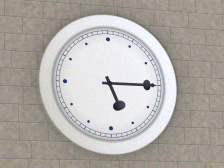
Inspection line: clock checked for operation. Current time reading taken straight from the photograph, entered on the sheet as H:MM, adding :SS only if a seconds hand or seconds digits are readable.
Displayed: 5:15
